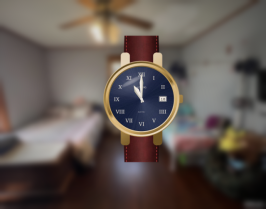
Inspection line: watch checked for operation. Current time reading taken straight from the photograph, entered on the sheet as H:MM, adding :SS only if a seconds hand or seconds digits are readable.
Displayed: 11:00
